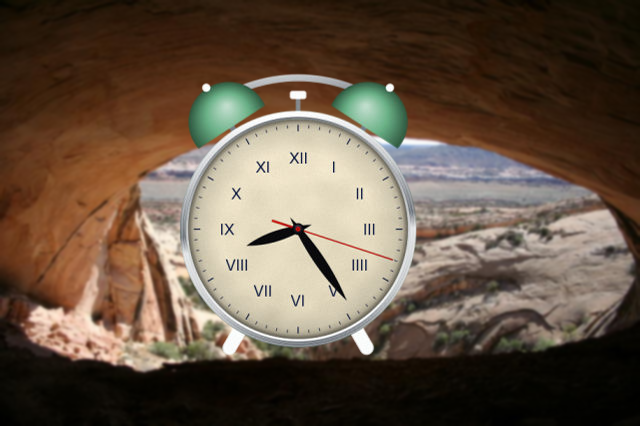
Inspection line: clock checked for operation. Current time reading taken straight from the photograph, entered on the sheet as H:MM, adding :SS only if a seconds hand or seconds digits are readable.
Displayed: 8:24:18
